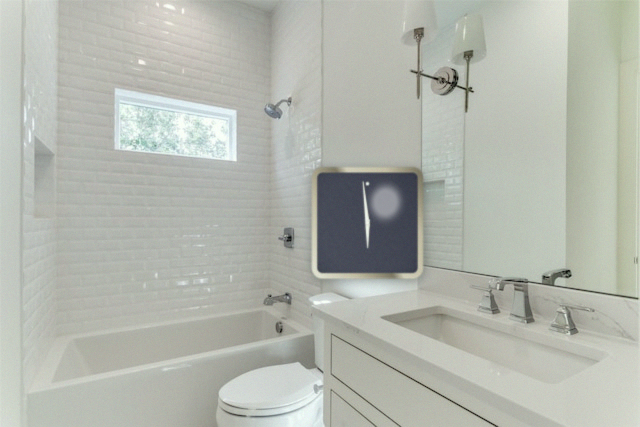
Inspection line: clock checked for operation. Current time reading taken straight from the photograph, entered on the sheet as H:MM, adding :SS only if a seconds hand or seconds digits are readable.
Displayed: 5:59
